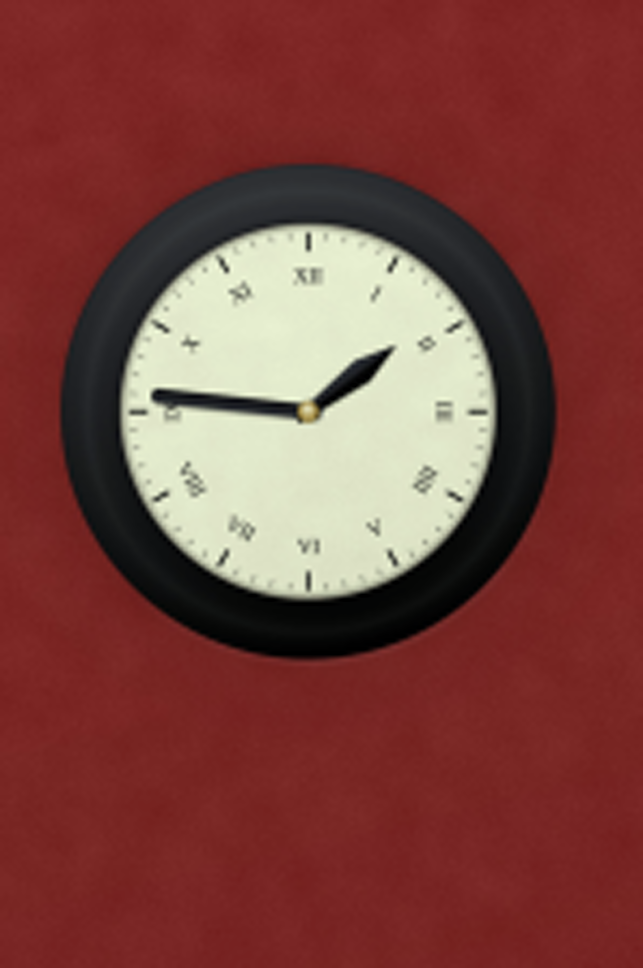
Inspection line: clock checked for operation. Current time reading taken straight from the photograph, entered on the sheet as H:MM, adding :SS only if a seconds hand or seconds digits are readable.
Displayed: 1:46
